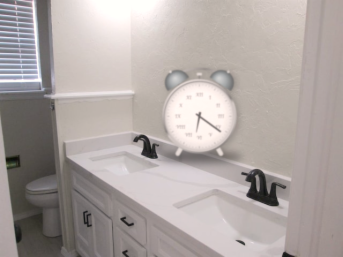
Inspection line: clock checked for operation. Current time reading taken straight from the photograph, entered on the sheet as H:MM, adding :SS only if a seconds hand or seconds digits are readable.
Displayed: 6:21
